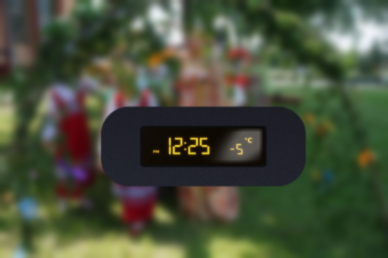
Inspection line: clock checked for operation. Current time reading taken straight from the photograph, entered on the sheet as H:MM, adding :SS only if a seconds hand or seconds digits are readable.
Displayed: 12:25
